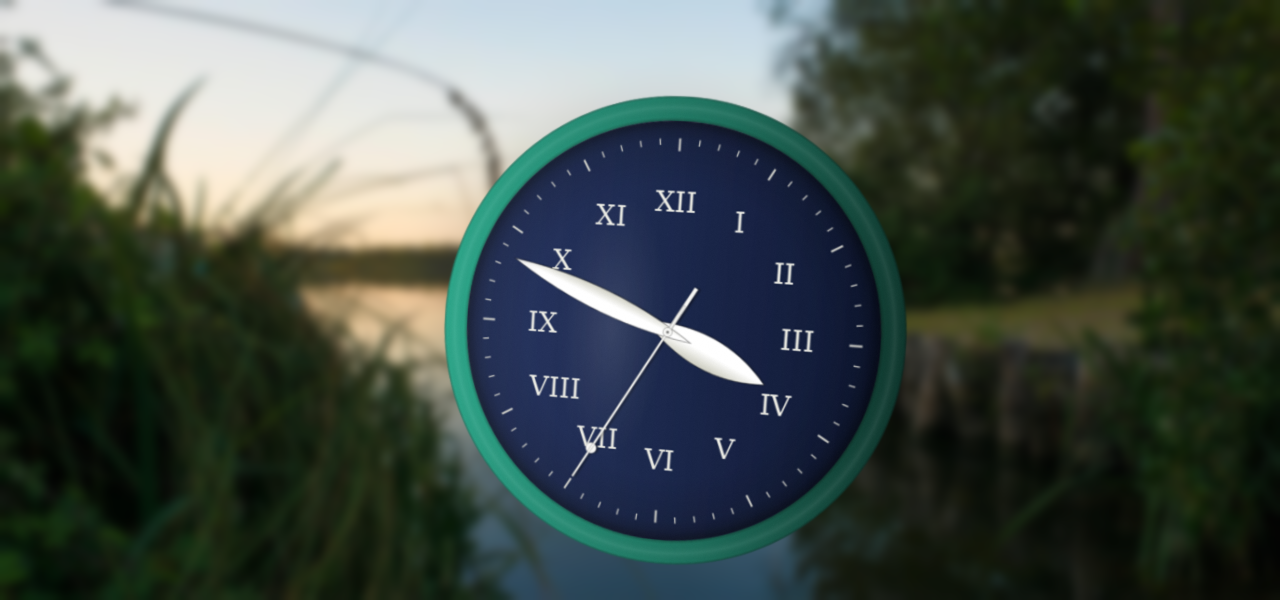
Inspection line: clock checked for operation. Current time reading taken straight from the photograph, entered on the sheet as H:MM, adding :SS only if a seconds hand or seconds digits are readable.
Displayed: 3:48:35
